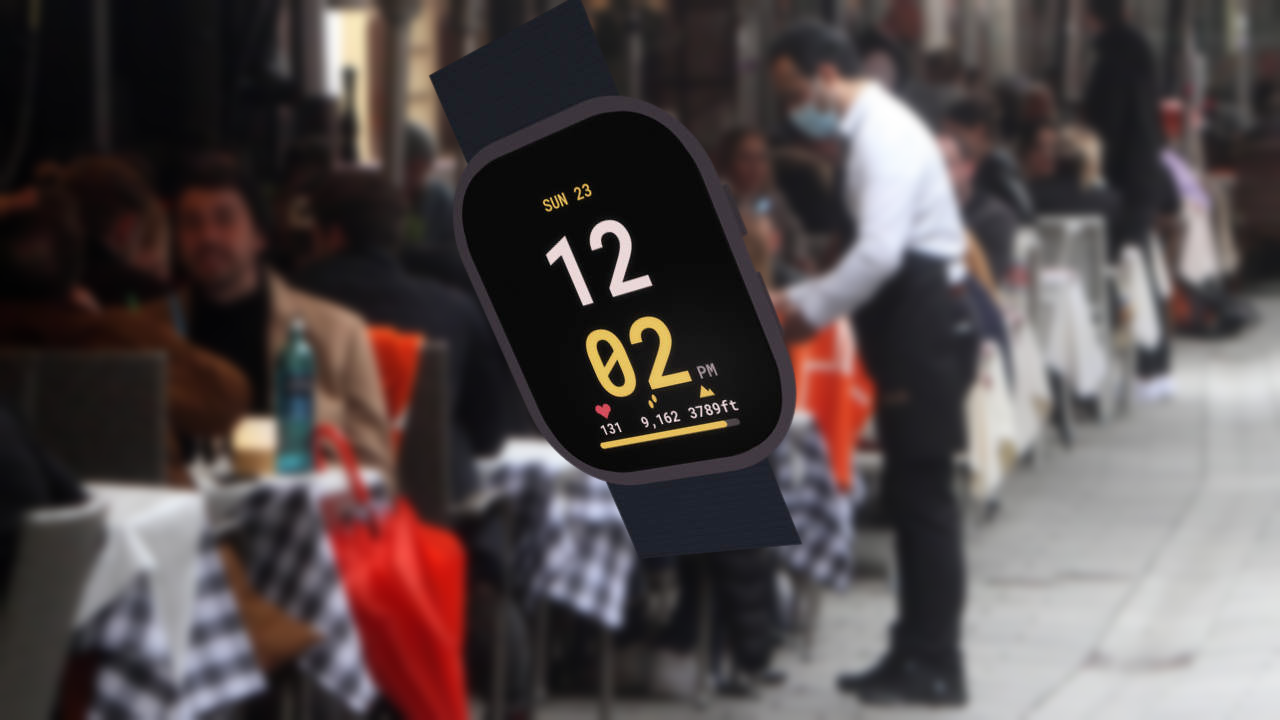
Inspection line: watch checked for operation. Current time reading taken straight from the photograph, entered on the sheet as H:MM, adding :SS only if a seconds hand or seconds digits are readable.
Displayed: 12:02
